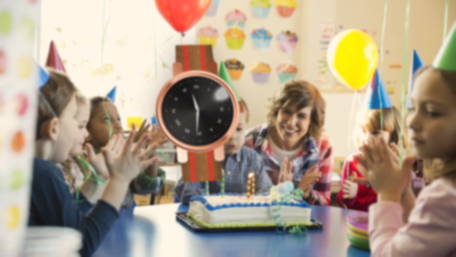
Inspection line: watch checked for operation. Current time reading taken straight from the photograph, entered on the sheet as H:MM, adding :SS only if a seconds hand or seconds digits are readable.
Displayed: 11:31
